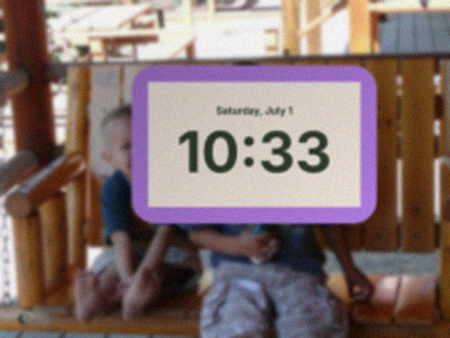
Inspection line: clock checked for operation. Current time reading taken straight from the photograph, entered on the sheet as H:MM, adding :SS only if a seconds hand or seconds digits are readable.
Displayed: 10:33
